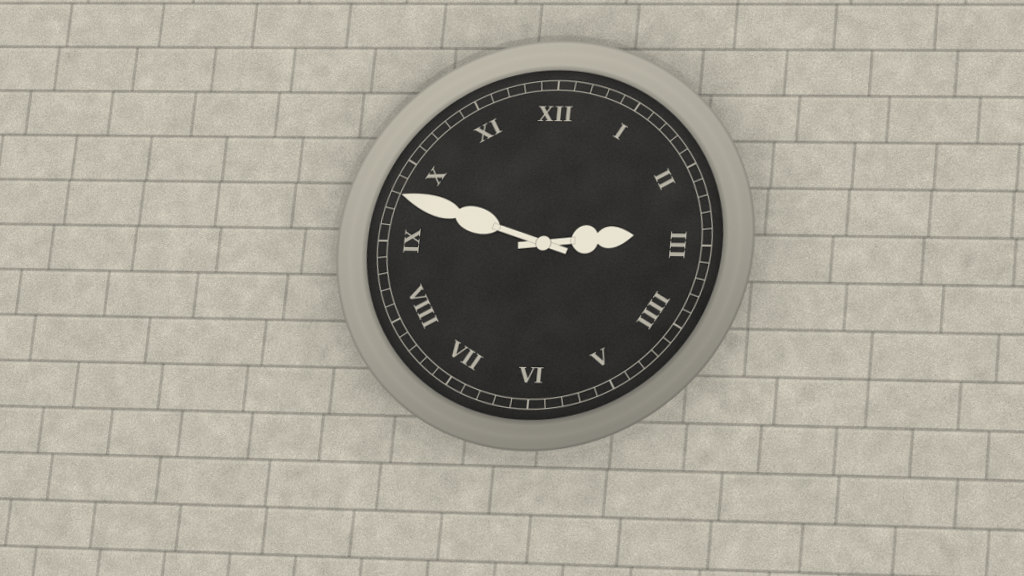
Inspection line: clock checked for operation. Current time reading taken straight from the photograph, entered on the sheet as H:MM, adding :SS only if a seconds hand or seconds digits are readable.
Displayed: 2:48
